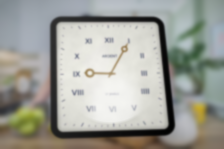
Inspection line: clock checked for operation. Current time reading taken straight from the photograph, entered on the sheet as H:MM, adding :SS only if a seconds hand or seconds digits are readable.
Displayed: 9:05
